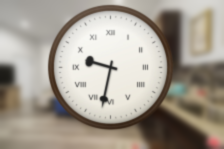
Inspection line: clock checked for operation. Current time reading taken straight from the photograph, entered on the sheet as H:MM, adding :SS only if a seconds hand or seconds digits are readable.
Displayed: 9:32
